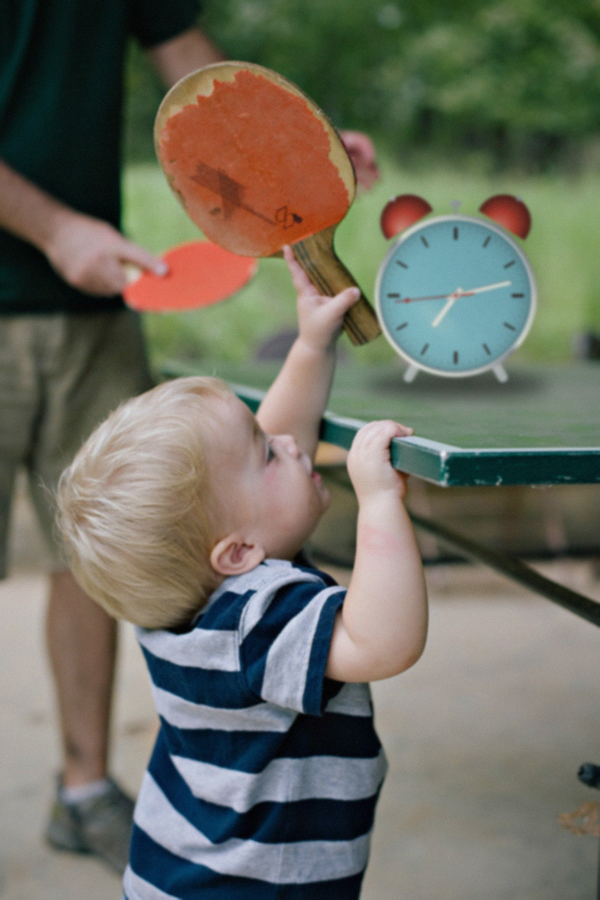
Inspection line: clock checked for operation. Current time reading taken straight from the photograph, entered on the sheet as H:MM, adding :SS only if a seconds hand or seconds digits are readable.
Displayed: 7:12:44
